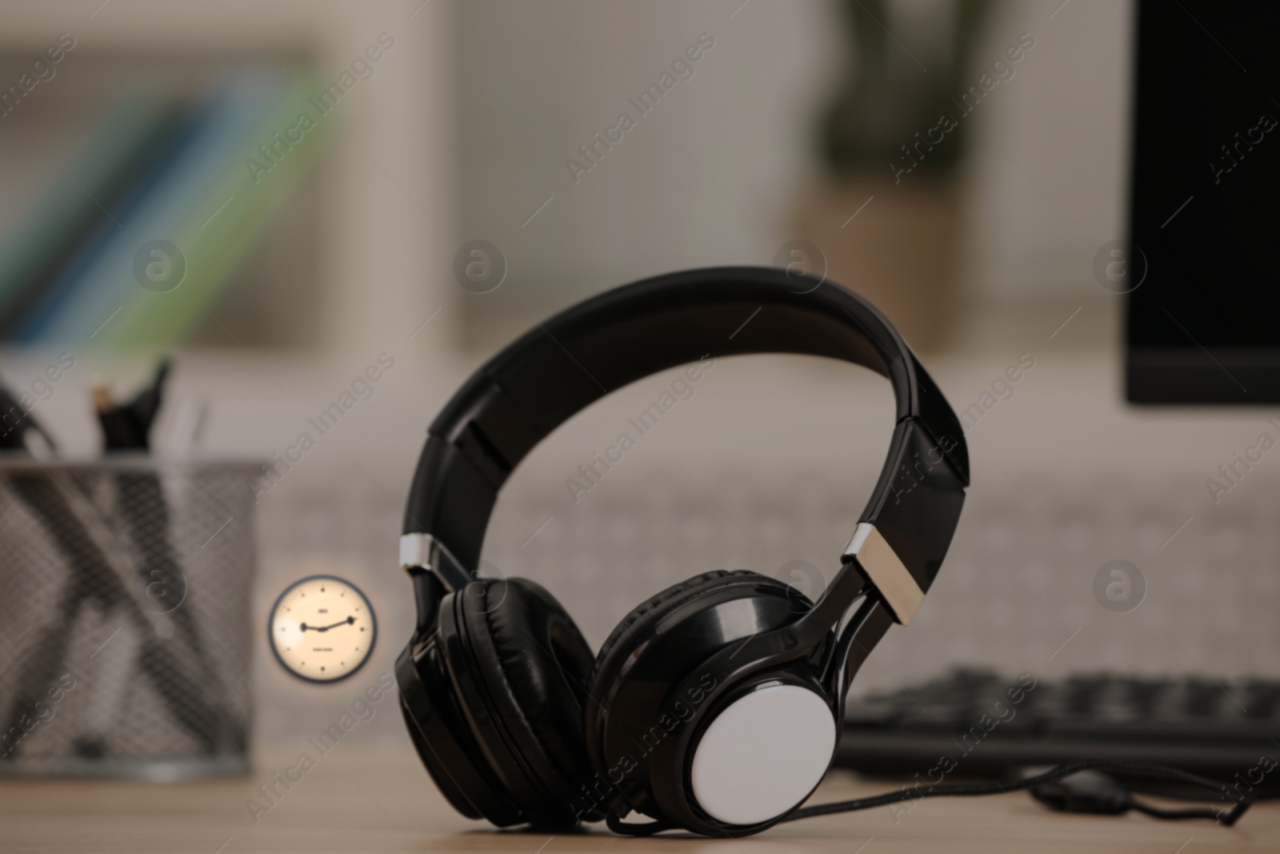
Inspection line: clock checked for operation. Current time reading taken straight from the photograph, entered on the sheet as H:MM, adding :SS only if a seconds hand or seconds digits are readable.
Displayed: 9:12
